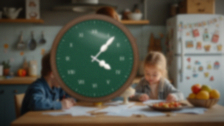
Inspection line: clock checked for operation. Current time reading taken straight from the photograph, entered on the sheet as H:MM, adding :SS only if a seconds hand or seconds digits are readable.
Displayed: 4:07
